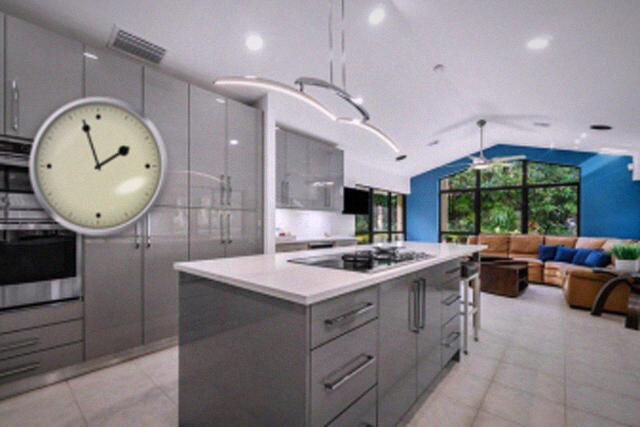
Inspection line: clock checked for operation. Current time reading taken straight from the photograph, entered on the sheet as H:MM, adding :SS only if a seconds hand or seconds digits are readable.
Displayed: 1:57
